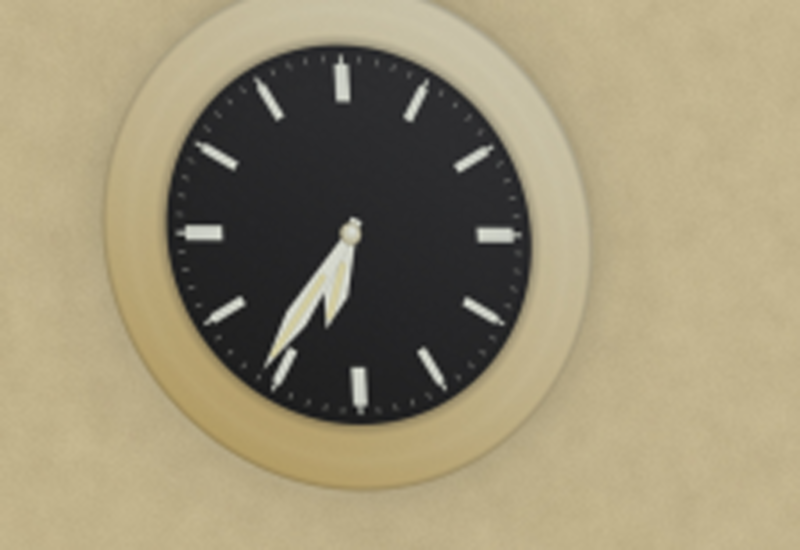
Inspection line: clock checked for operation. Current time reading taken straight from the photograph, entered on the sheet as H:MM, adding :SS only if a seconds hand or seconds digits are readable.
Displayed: 6:36
